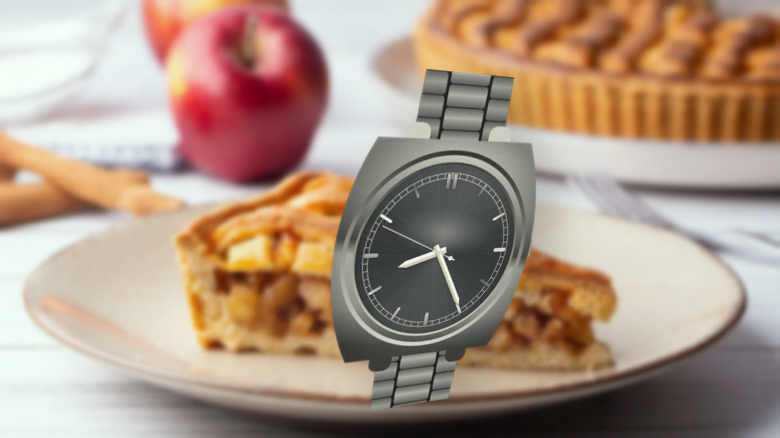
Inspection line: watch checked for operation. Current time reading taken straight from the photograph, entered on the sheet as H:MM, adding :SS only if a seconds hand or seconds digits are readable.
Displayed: 8:24:49
